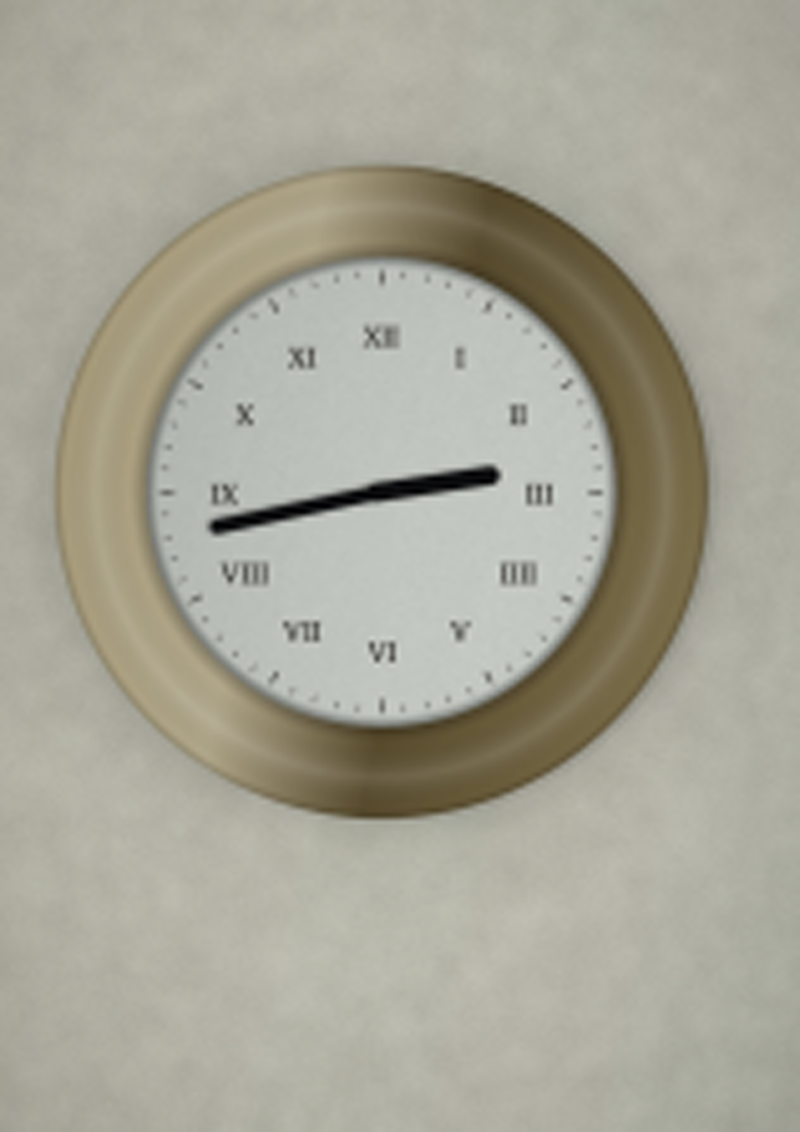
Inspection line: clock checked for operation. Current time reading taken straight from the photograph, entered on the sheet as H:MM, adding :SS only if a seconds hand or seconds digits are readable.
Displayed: 2:43
